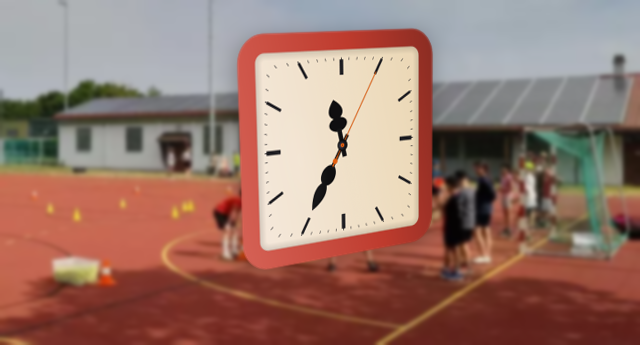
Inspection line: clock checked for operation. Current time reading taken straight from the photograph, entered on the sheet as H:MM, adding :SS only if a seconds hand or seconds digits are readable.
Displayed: 11:35:05
